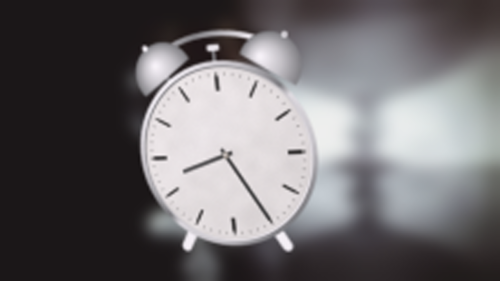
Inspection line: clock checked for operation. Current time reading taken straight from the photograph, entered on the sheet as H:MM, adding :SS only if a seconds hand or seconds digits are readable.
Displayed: 8:25
